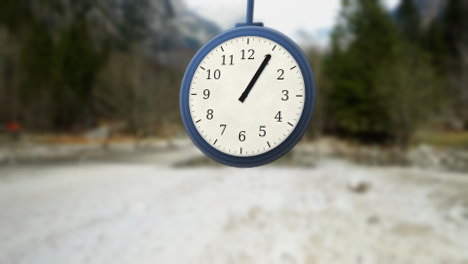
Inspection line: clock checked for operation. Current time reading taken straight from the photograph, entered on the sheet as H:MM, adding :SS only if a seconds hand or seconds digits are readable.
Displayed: 1:05
